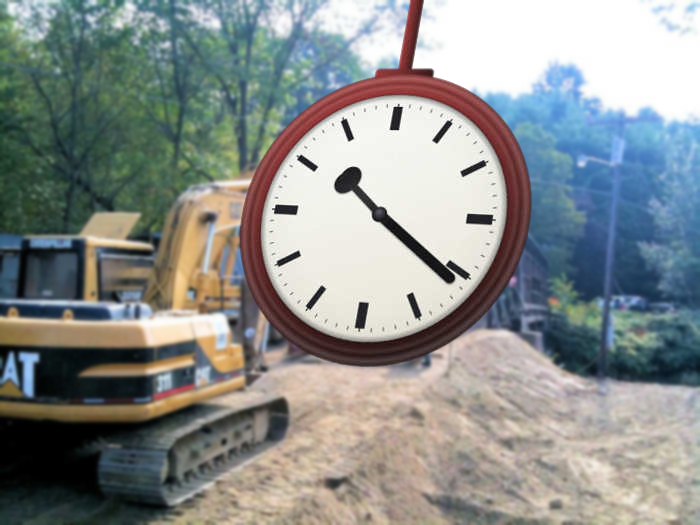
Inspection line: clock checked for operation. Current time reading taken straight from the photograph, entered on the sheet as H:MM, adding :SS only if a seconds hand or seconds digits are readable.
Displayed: 10:21
